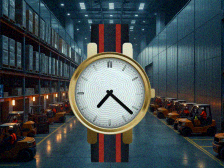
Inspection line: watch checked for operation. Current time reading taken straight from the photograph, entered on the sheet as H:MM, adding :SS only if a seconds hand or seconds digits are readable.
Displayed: 7:22
